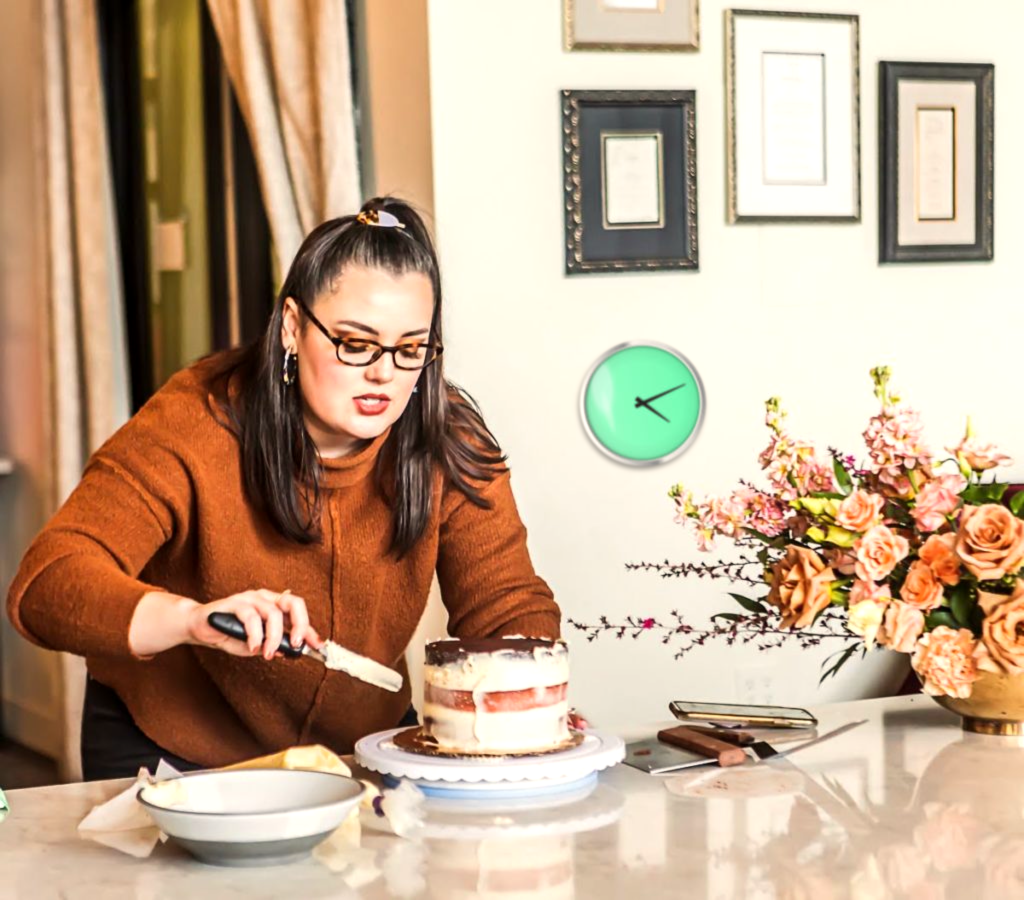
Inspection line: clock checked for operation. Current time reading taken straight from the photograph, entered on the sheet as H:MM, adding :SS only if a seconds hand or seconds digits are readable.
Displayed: 4:11
